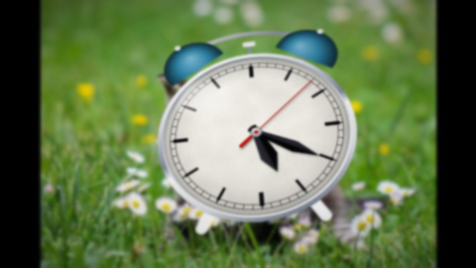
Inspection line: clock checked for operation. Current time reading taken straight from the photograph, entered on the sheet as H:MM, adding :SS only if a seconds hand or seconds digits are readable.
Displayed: 5:20:08
